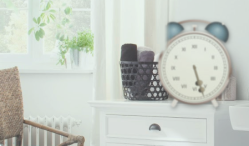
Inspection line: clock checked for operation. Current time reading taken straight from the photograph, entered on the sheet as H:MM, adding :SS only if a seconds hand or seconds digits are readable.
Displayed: 5:27
